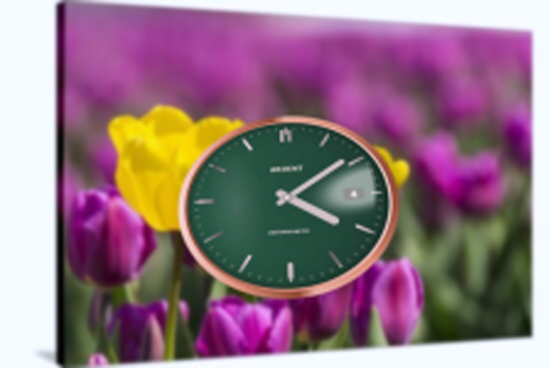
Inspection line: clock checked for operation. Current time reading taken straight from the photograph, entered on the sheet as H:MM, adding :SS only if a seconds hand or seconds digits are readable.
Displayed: 4:09
